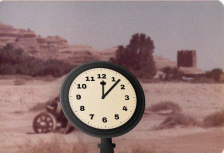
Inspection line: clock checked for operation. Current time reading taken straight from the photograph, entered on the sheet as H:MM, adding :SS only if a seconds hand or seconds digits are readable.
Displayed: 12:07
